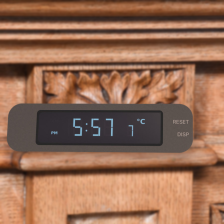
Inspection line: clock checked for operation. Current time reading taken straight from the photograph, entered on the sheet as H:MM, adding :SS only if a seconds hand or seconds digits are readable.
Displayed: 5:57
